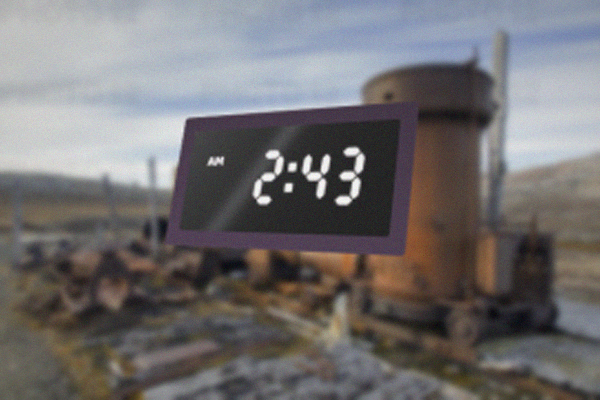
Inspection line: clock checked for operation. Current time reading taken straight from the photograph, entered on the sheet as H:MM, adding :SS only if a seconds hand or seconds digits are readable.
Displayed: 2:43
